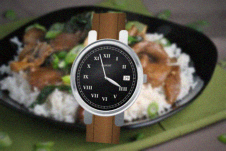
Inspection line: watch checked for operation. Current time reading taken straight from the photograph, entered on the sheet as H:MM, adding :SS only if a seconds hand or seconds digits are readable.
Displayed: 3:57
